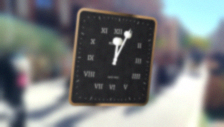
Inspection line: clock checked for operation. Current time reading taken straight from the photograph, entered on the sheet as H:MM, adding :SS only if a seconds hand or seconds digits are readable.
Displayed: 12:04
